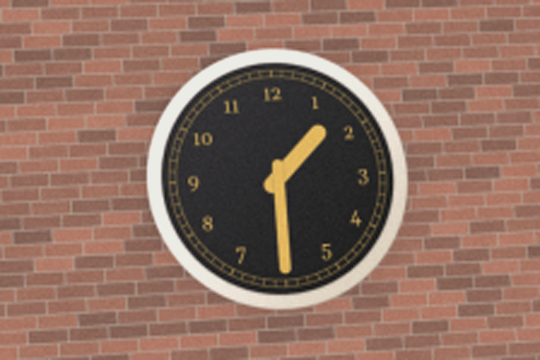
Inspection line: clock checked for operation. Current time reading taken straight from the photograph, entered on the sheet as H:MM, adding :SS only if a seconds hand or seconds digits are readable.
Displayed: 1:30
